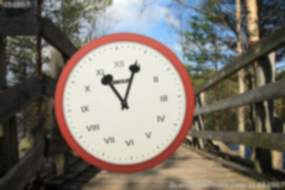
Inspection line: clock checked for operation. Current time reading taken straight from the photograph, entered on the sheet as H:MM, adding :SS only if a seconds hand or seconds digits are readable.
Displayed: 11:04
